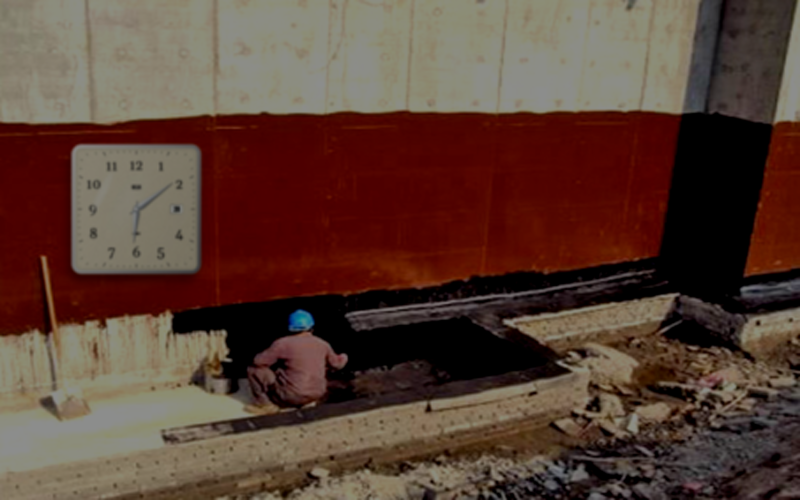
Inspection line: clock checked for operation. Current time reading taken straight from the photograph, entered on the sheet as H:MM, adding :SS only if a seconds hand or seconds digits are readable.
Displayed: 6:09
